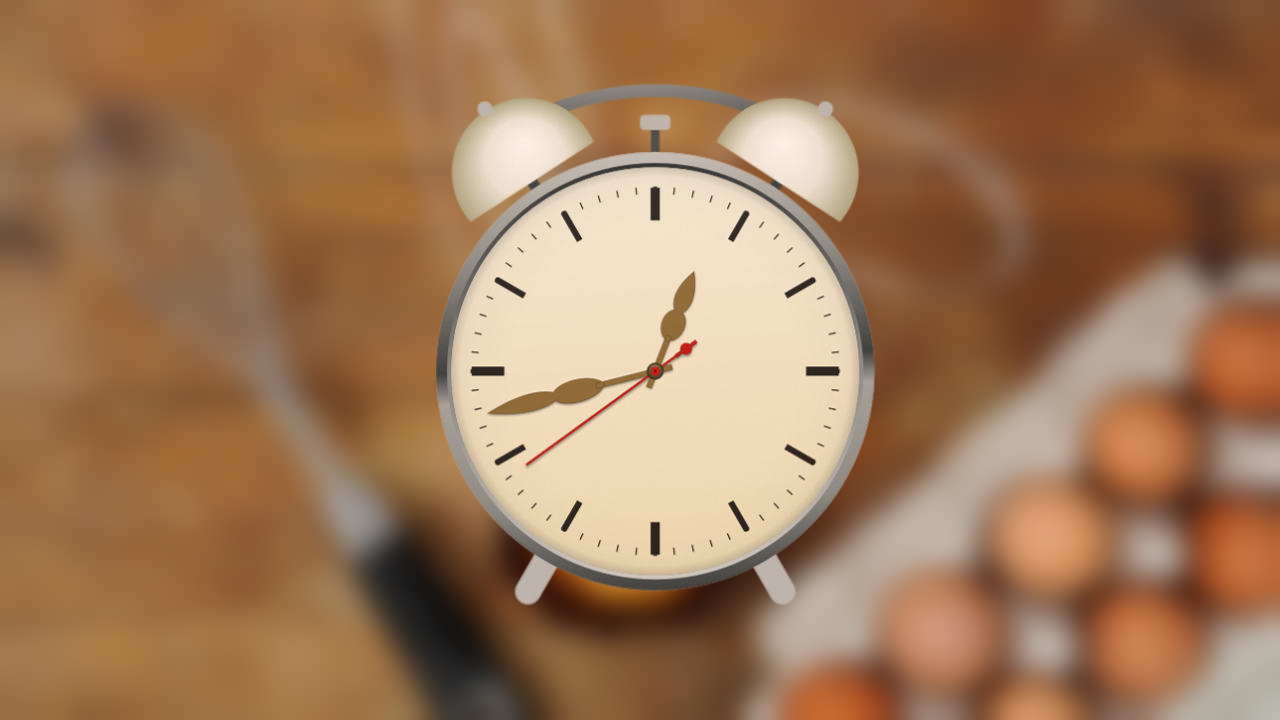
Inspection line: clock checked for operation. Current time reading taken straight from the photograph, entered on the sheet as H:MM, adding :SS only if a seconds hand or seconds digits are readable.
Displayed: 12:42:39
